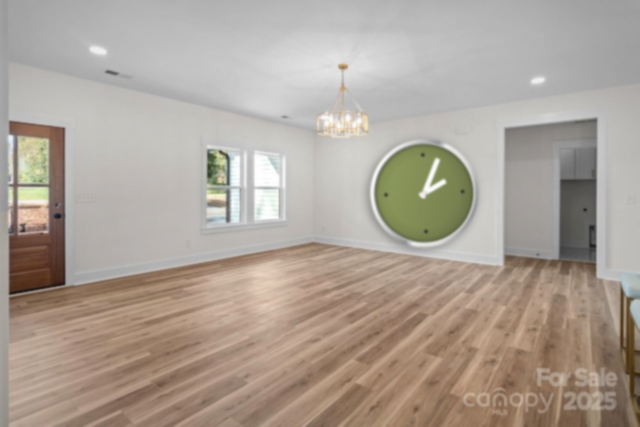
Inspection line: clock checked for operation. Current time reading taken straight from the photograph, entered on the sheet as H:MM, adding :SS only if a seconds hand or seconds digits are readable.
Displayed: 2:04
